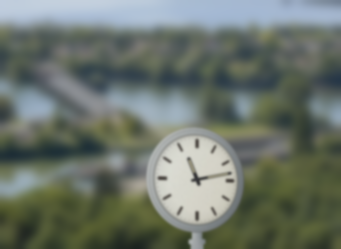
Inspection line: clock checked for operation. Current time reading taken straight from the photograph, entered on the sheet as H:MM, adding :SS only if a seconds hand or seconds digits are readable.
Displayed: 11:13
